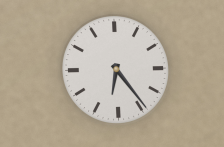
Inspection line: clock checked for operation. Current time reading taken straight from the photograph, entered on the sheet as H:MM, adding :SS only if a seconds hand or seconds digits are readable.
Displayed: 6:24
